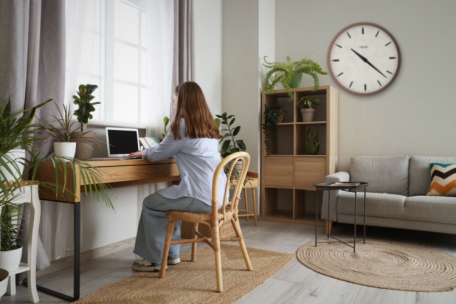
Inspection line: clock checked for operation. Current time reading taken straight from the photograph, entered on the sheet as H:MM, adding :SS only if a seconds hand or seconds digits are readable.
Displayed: 10:22
